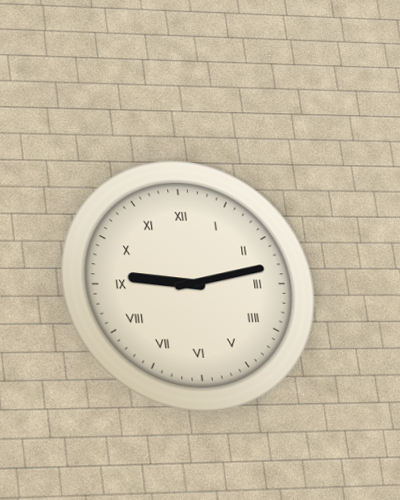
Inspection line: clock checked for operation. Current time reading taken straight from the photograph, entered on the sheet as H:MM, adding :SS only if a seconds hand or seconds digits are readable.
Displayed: 9:13
